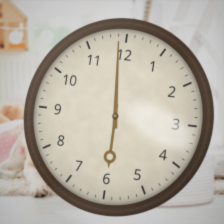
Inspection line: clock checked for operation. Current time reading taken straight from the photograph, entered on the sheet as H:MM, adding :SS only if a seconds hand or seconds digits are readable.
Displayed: 5:59
